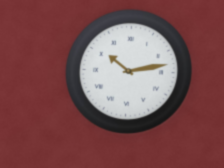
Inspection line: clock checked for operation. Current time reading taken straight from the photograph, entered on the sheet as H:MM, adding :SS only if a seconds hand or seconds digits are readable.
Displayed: 10:13
